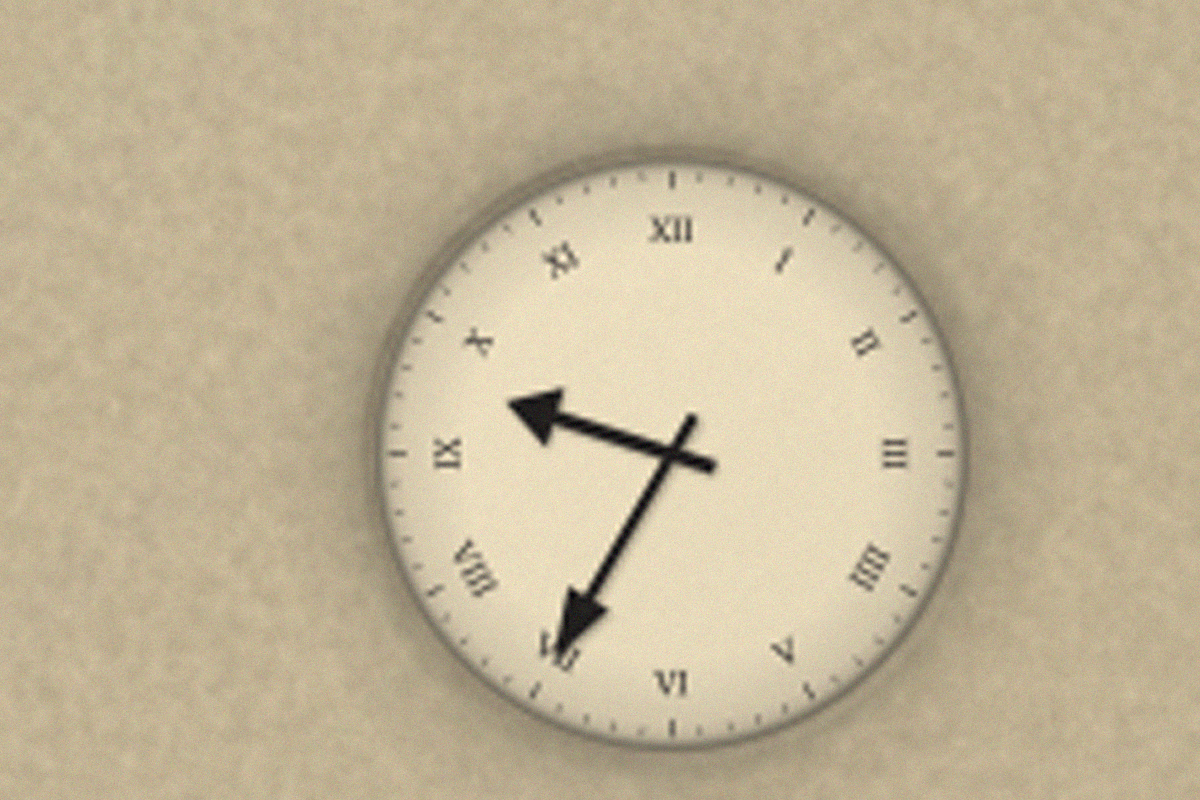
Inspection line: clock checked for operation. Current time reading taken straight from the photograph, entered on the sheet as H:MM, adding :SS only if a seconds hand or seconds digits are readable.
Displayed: 9:35
